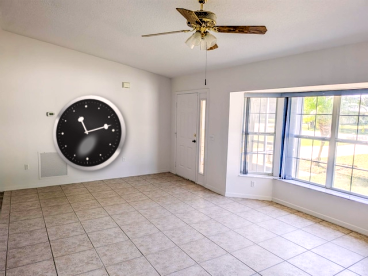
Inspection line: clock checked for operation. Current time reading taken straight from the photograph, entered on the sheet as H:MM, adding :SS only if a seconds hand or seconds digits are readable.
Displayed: 11:13
